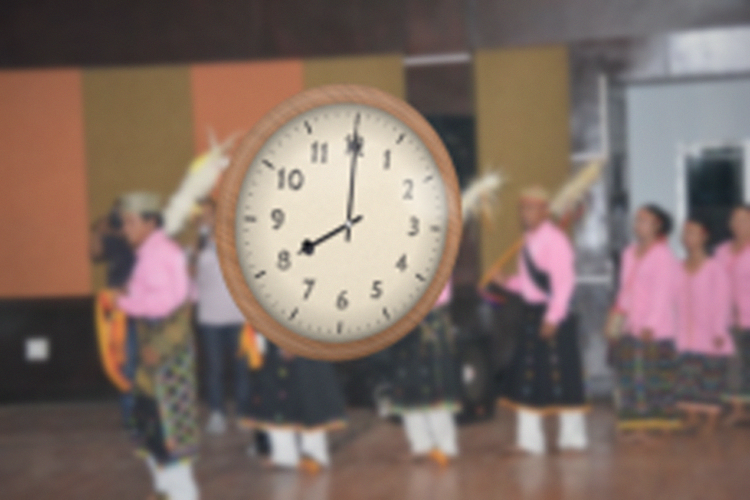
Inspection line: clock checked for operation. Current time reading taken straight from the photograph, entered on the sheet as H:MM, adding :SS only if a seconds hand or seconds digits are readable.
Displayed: 8:00
